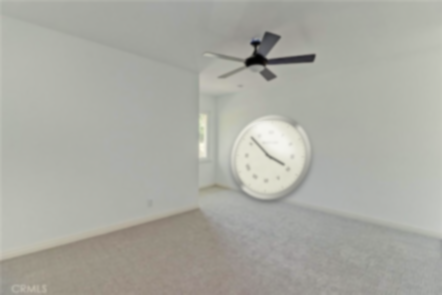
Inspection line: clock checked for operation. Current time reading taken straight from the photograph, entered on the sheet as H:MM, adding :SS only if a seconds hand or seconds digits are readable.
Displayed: 3:52
